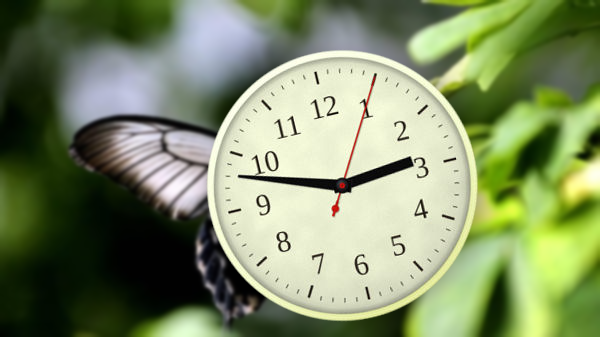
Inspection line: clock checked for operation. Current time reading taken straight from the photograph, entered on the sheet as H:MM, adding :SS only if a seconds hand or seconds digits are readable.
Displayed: 2:48:05
